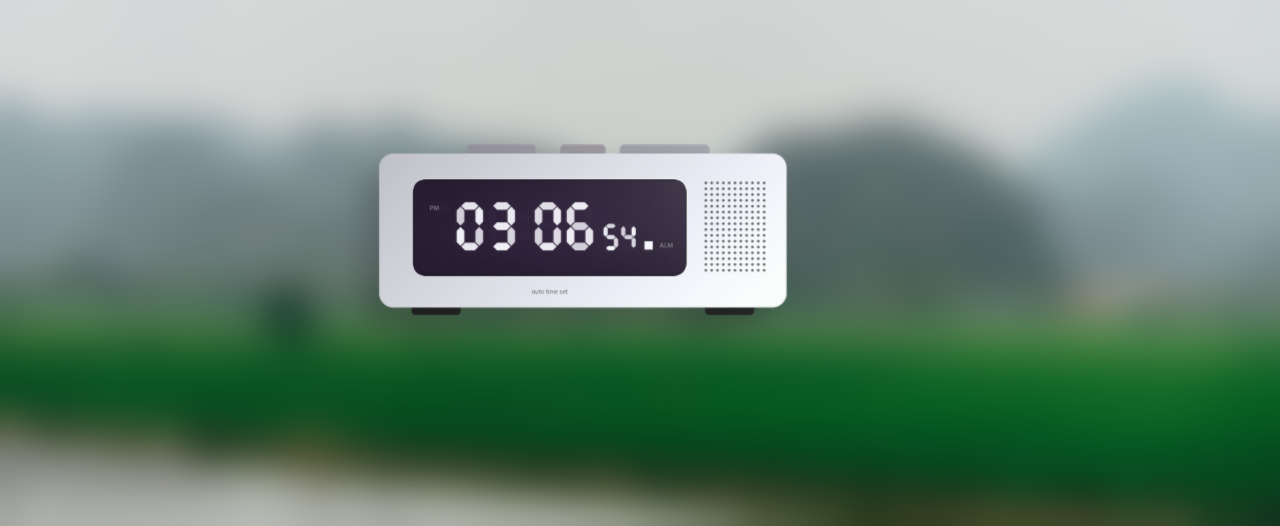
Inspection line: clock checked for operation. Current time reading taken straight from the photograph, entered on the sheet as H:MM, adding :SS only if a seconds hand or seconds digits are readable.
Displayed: 3:06:54
